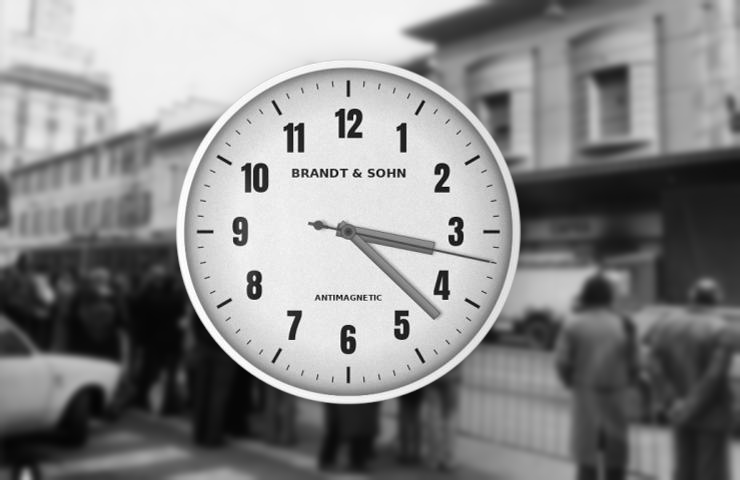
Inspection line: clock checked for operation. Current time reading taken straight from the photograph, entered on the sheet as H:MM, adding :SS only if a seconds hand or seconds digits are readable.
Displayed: 3:22:17
